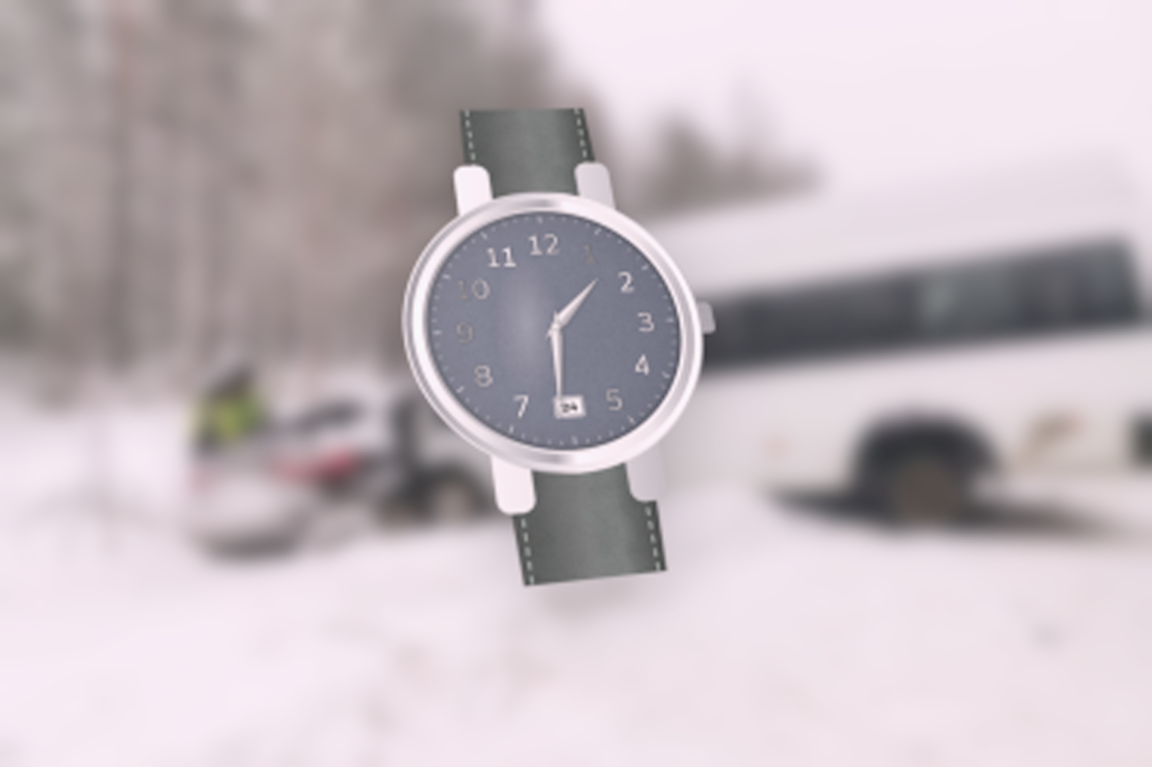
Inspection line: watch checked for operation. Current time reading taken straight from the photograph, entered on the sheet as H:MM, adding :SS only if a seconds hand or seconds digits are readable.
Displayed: 1:31
